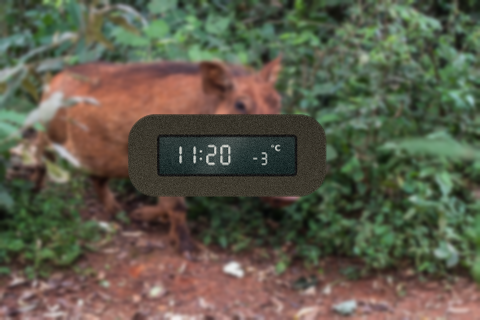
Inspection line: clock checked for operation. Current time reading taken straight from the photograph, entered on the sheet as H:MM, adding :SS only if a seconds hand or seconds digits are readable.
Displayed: 11:20
